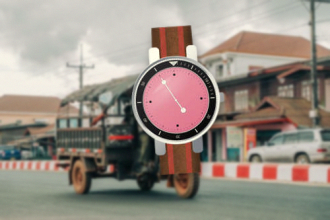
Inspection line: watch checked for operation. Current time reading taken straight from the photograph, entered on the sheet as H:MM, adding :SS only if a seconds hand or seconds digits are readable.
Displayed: 4:55
